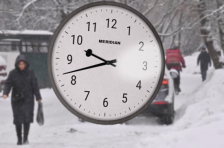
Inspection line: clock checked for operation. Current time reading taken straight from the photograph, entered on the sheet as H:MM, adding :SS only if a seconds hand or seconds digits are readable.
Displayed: 9:42
